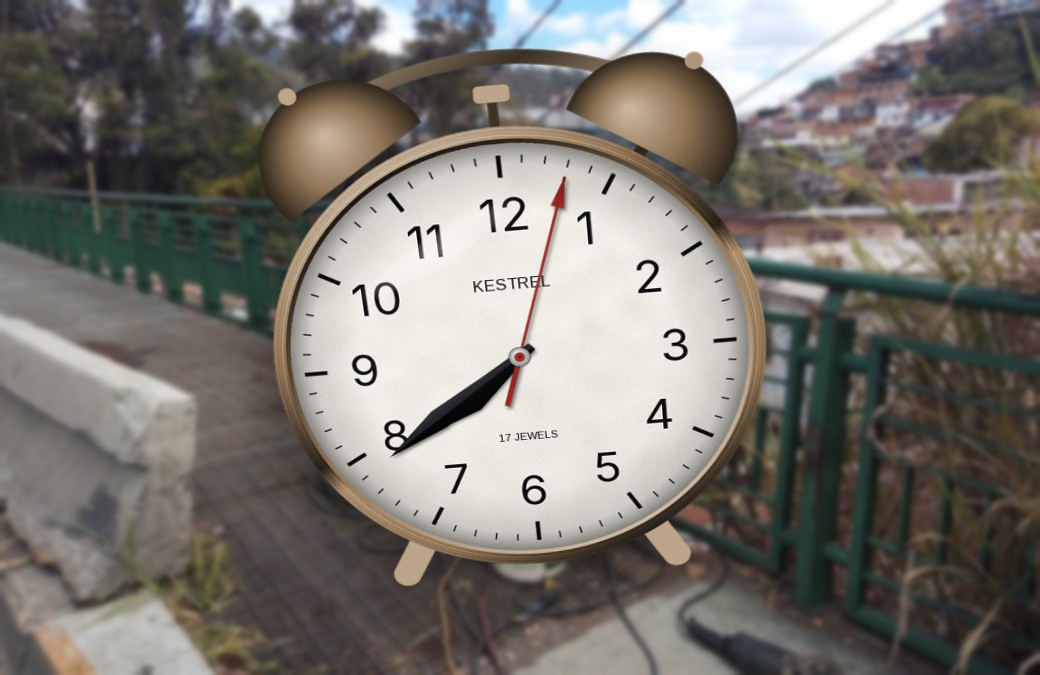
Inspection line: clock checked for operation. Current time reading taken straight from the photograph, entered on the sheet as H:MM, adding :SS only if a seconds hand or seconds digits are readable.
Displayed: 7:39:03
